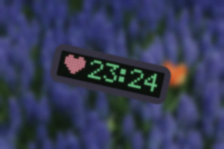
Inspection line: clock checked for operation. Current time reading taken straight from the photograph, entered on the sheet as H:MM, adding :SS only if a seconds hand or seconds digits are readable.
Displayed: 23:24
